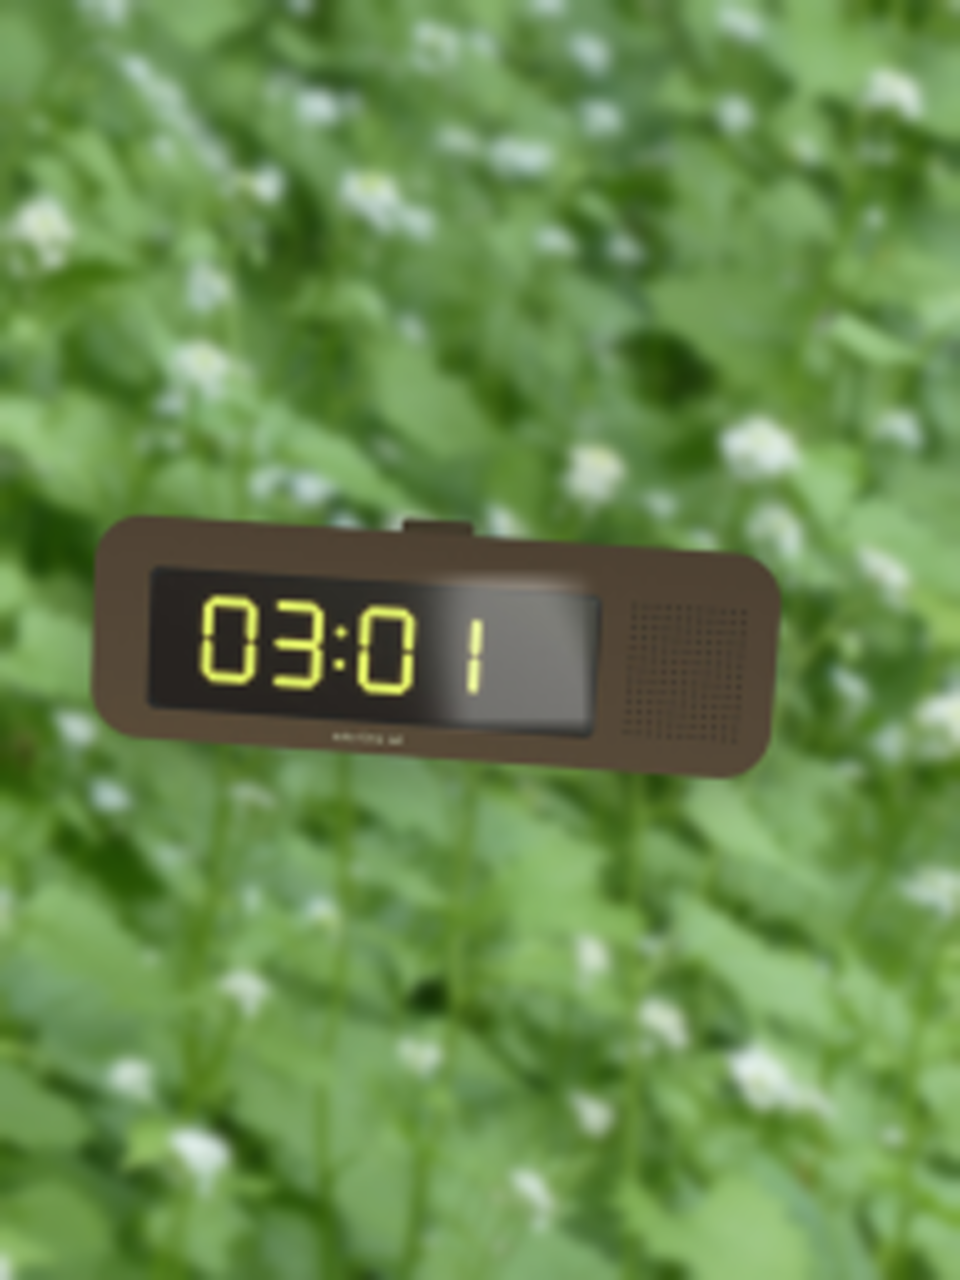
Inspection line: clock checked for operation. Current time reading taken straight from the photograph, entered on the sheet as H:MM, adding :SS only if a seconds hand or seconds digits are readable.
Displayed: 3:01
